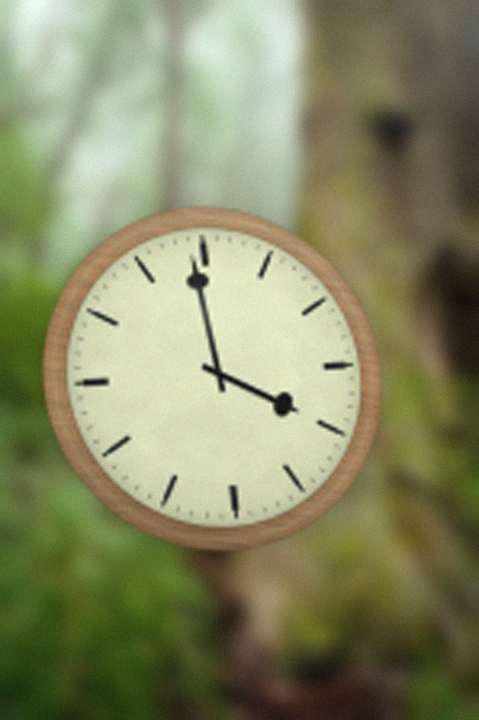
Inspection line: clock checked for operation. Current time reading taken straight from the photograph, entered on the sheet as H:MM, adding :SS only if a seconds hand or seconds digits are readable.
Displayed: 3:59
